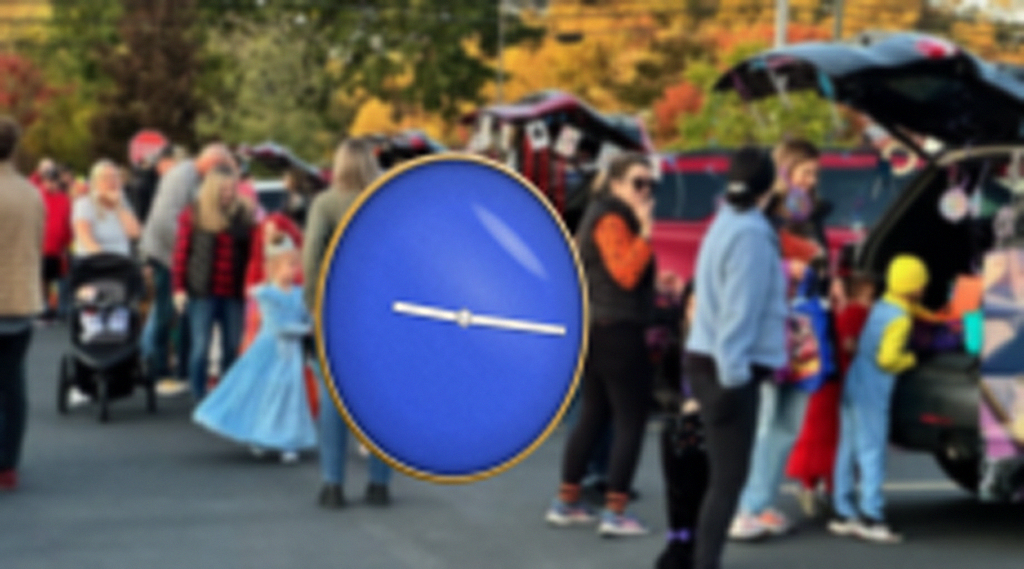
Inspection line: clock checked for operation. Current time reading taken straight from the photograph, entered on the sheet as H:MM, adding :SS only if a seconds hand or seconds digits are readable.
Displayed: 9:16
